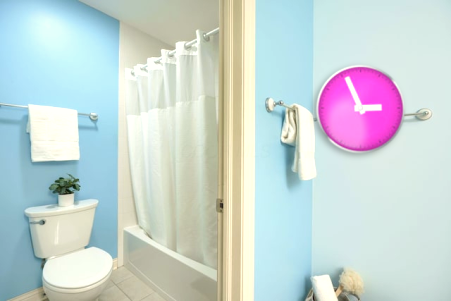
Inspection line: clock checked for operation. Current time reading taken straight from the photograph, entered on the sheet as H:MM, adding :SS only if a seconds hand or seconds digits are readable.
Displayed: 2:56
